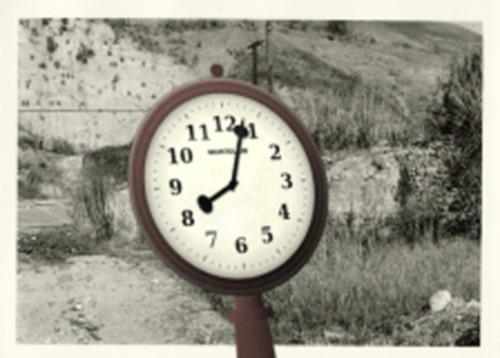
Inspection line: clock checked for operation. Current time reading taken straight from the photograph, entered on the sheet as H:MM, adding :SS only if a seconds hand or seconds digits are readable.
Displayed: 8:03
